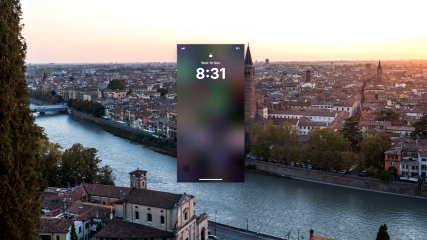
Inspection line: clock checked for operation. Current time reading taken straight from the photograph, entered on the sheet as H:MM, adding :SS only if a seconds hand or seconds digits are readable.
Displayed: 8:31
